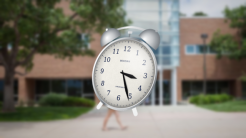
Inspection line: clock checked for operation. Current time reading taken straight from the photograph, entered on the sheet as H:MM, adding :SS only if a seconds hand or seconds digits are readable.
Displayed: 3:26
